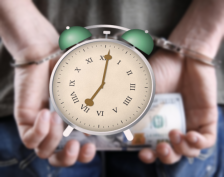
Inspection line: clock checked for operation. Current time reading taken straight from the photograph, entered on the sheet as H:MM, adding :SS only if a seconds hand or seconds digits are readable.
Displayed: 7:01
